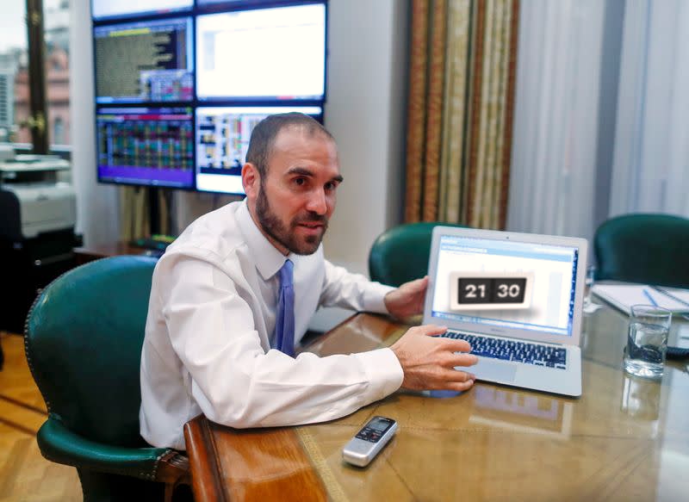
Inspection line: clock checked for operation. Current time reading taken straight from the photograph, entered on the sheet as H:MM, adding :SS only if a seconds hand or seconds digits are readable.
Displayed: 21:30
